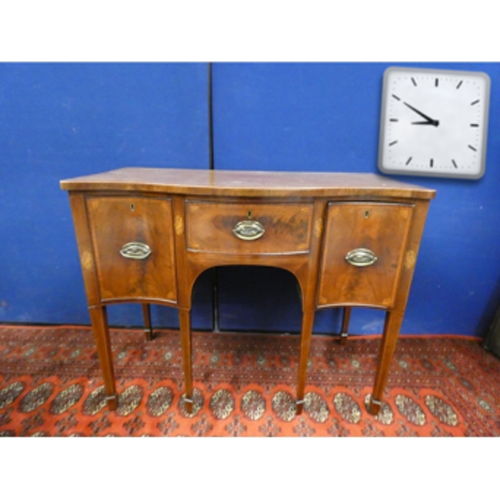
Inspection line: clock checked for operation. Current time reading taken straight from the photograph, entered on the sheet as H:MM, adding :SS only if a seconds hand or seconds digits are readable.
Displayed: 8:50
